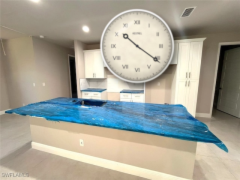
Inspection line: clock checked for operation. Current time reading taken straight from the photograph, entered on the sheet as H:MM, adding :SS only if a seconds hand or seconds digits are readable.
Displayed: 10:21
